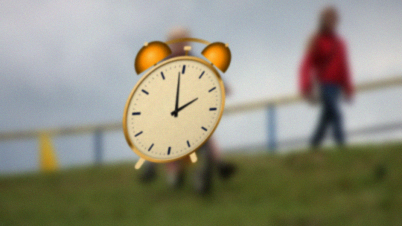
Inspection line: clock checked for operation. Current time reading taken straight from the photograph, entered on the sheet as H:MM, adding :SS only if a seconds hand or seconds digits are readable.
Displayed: 1:59
